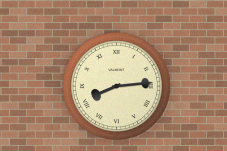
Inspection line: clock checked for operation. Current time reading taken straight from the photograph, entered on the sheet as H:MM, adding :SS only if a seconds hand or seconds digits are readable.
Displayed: 8:14
